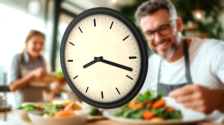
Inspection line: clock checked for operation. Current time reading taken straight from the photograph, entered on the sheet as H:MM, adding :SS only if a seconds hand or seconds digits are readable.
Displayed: 8:18
